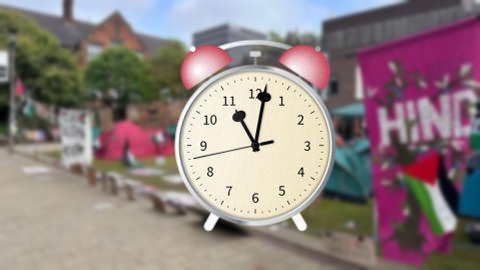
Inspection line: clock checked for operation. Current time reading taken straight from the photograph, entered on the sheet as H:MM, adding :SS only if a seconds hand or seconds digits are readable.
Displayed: 11:01:43
